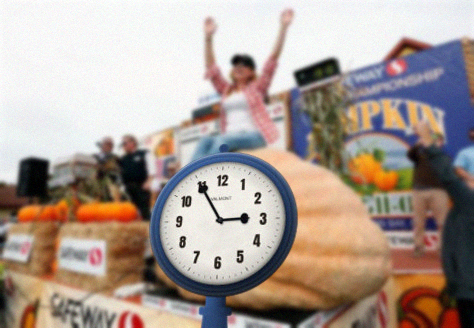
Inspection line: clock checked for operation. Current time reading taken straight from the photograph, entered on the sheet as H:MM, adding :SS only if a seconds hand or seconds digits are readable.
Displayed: 2:55
